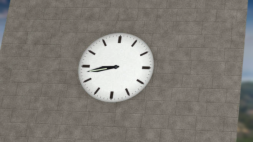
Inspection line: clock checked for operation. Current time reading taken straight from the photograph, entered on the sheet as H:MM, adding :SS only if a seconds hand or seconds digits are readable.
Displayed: 8:43
